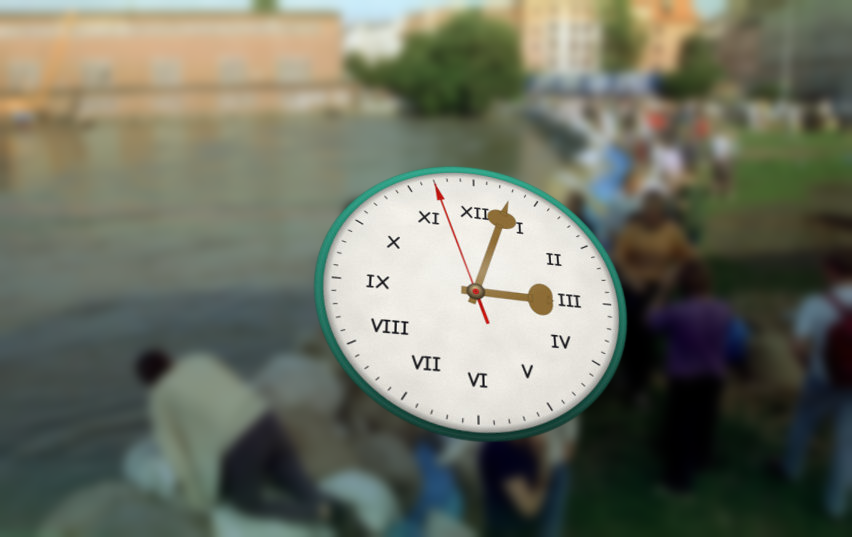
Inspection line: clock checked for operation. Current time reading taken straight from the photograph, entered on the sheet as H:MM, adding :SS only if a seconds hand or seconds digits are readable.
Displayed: 3:02:57
